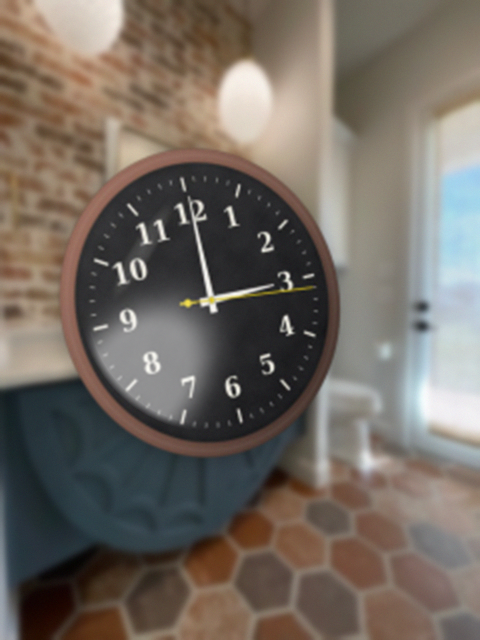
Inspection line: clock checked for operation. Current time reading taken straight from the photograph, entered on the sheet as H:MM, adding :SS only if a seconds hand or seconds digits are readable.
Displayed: 3:00:16
